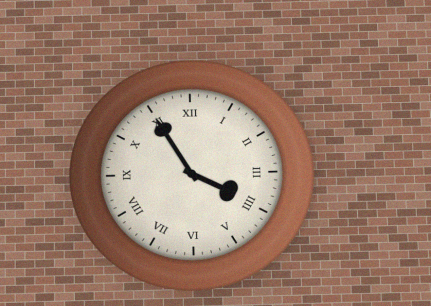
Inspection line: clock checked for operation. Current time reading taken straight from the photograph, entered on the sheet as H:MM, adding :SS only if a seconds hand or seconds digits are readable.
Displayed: 3:55
